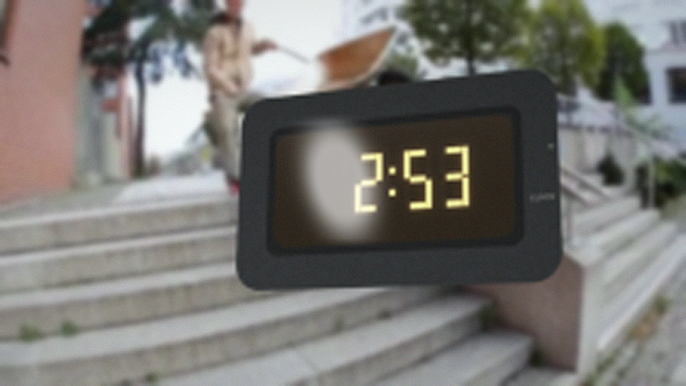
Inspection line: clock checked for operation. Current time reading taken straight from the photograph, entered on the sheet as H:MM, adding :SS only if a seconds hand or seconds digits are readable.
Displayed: 2:53
